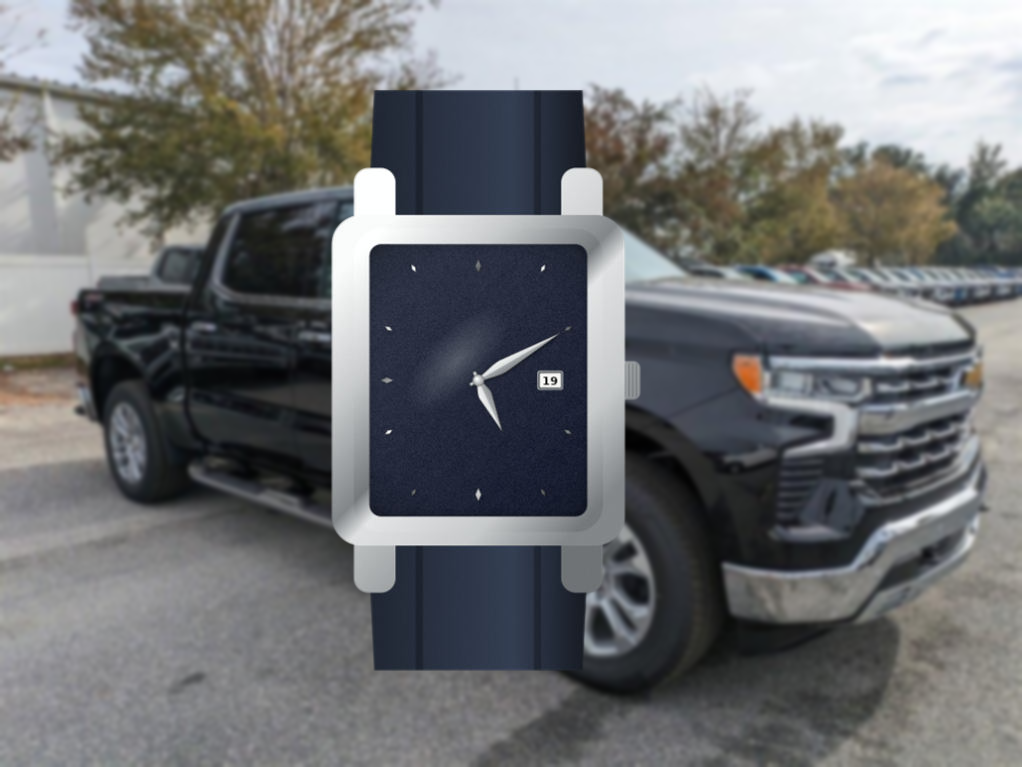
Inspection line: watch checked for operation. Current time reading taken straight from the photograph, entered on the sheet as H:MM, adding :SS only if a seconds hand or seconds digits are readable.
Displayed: 5:10
